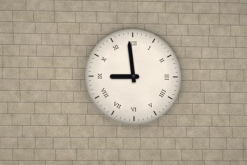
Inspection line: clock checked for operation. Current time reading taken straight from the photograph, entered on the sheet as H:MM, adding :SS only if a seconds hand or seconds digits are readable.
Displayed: 8:59
